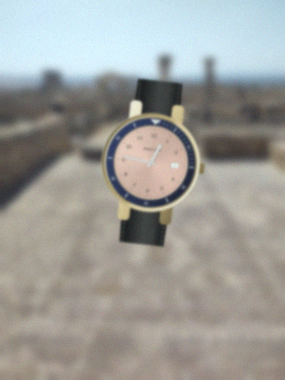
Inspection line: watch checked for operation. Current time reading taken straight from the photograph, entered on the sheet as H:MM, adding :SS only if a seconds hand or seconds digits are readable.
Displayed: 12:46
